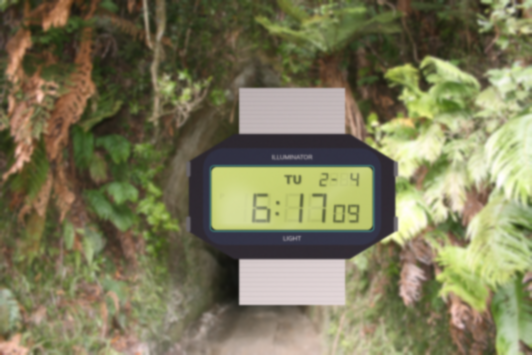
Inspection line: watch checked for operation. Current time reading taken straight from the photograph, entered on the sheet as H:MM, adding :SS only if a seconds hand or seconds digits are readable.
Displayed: 6:17:09
